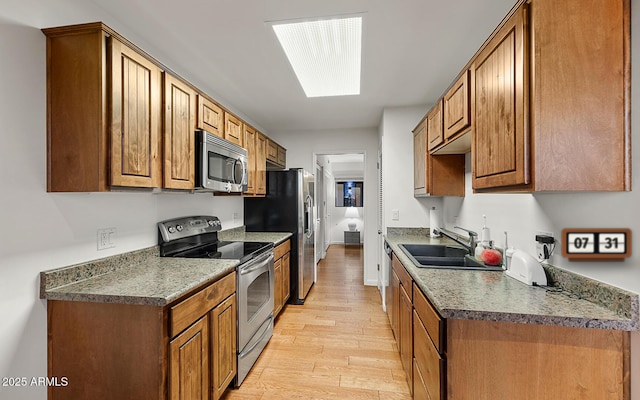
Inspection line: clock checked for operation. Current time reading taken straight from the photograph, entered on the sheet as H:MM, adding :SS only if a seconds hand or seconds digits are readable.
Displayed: 7:31
